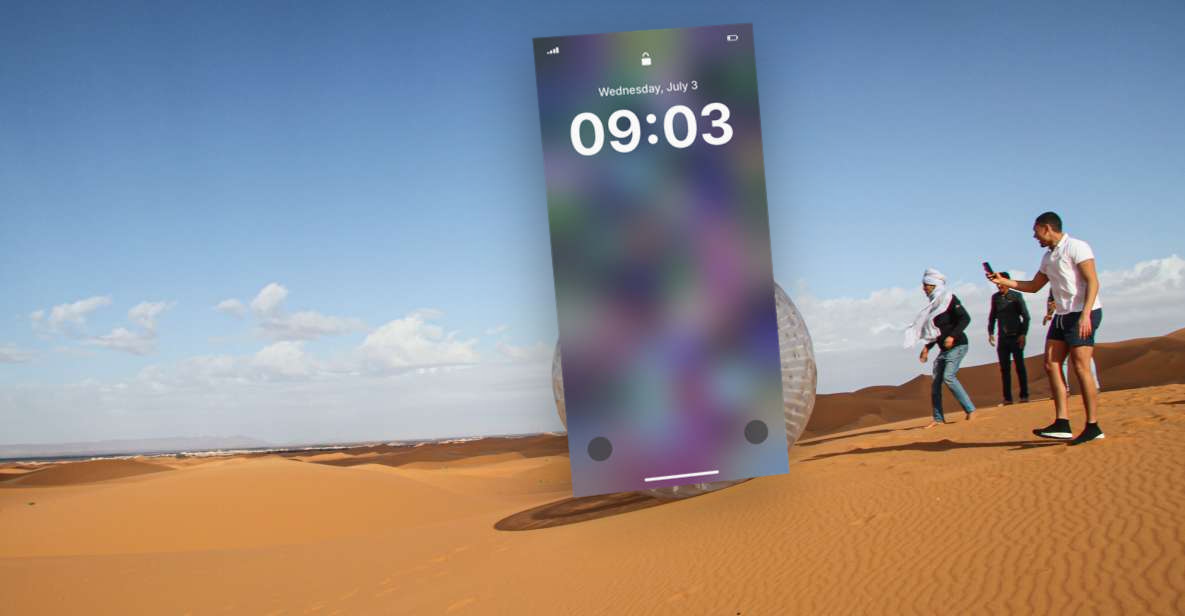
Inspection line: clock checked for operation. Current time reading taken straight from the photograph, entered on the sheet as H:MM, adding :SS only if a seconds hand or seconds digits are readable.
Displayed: 9:03
